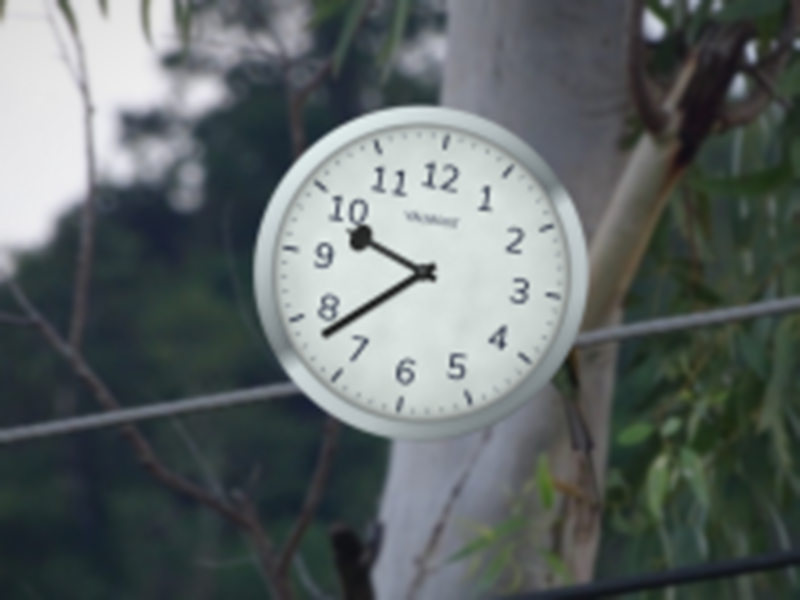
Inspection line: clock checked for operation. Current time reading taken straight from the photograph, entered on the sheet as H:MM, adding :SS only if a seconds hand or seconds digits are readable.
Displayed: 9:38
